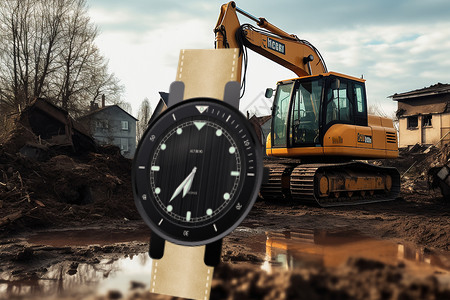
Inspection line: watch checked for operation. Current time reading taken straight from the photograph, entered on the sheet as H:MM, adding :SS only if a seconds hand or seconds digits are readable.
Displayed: 6:36
